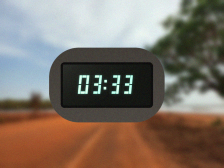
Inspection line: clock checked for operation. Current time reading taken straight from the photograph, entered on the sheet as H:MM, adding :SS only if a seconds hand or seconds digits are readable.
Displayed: 3:33
